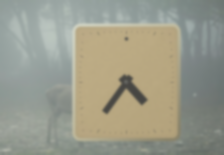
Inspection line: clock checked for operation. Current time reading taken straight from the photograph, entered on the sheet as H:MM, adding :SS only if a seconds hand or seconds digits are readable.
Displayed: 4:36
